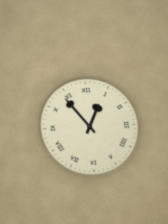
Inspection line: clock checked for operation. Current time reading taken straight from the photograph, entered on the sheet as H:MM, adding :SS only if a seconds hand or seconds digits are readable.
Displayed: 12:54
